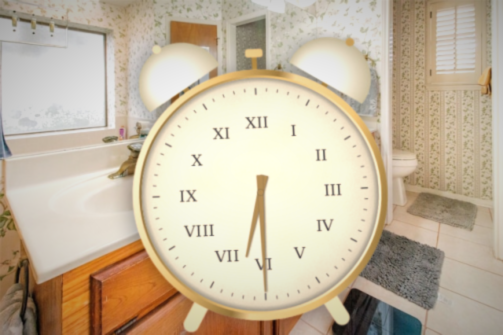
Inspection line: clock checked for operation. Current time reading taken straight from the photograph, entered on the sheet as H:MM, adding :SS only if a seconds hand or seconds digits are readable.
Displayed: 6:30
